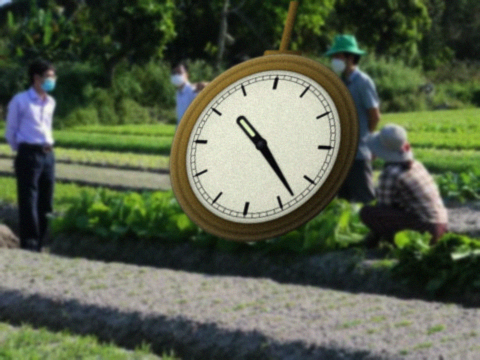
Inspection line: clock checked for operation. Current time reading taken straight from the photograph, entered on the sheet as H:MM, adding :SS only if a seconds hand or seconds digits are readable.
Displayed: 10:23
